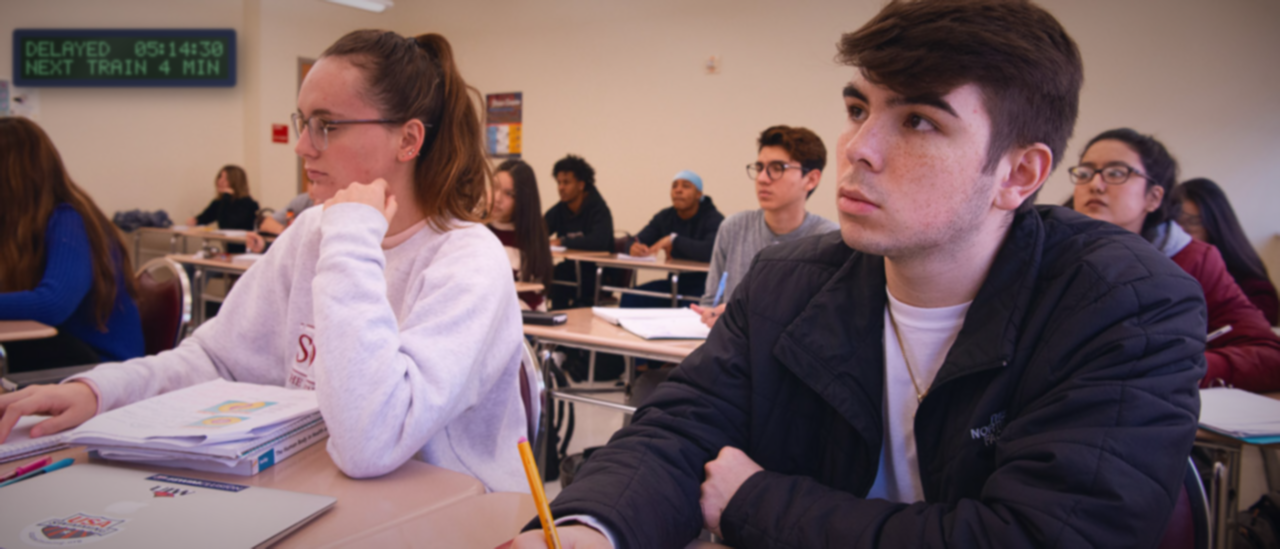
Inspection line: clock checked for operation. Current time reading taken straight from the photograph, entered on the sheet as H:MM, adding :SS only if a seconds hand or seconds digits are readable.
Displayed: 5:14:30
